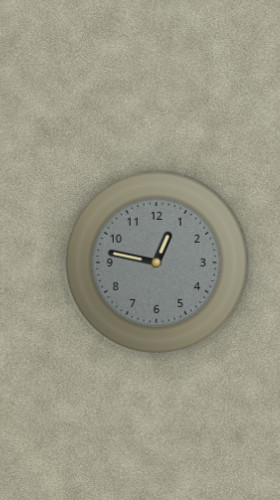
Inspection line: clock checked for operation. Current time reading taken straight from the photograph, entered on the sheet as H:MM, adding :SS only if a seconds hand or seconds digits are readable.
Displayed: 12:47
